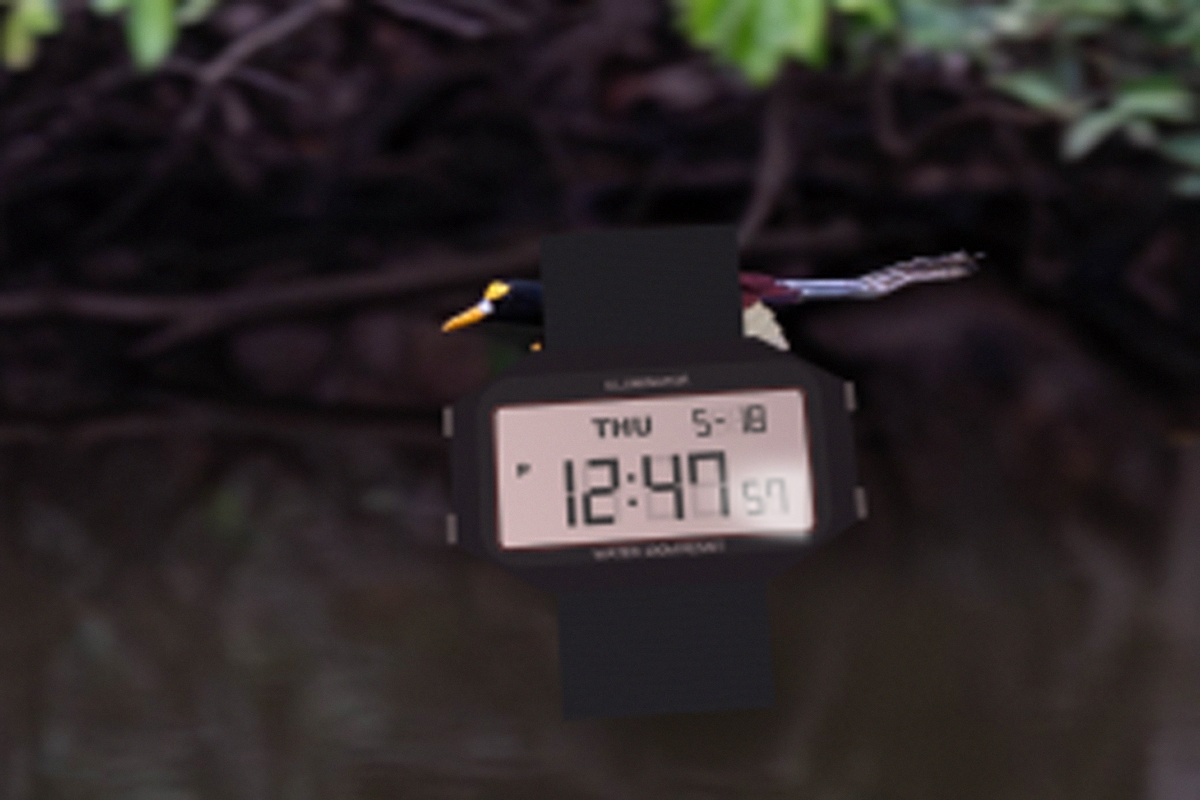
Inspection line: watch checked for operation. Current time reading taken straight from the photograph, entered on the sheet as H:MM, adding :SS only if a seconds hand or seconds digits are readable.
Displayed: 12:47:57
